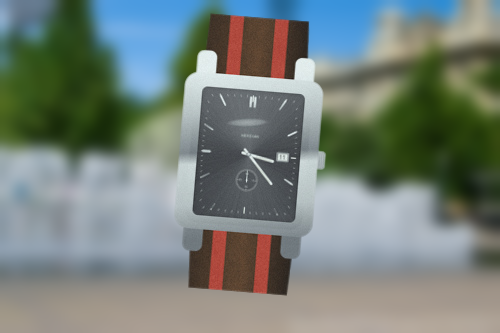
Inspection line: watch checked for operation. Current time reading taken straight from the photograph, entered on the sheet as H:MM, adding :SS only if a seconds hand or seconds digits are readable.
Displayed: 3:23
